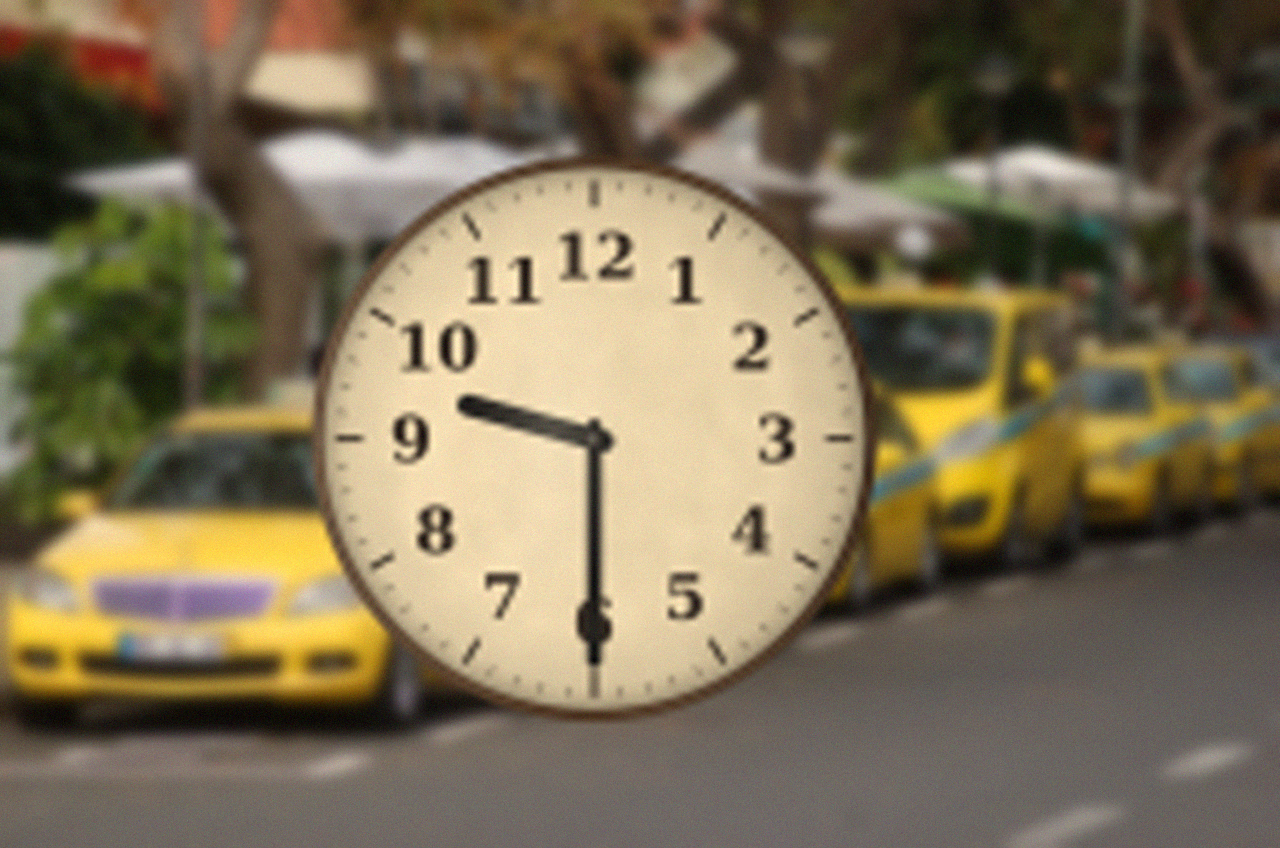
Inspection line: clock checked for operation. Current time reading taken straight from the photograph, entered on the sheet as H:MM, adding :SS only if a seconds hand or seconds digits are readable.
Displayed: 9:30
